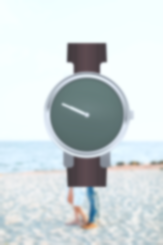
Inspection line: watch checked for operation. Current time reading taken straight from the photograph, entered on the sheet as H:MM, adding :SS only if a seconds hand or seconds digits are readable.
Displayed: 9:49
